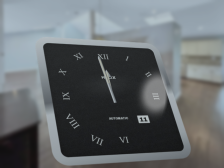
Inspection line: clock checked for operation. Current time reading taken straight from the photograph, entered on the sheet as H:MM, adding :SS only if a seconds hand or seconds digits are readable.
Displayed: 11:59
